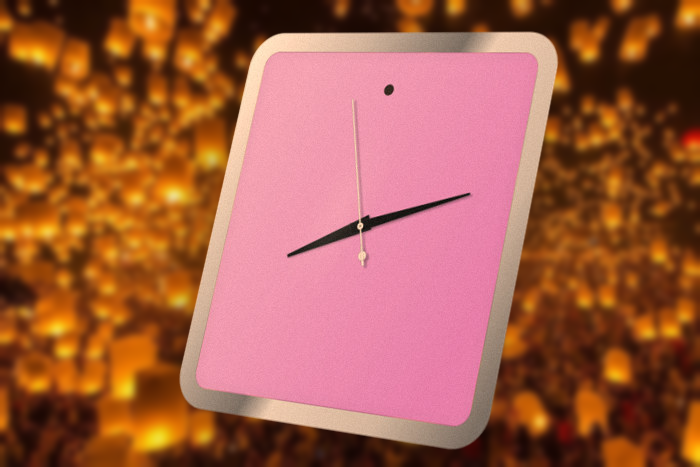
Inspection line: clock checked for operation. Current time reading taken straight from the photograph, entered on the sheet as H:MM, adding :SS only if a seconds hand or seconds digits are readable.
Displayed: 8:11:57
